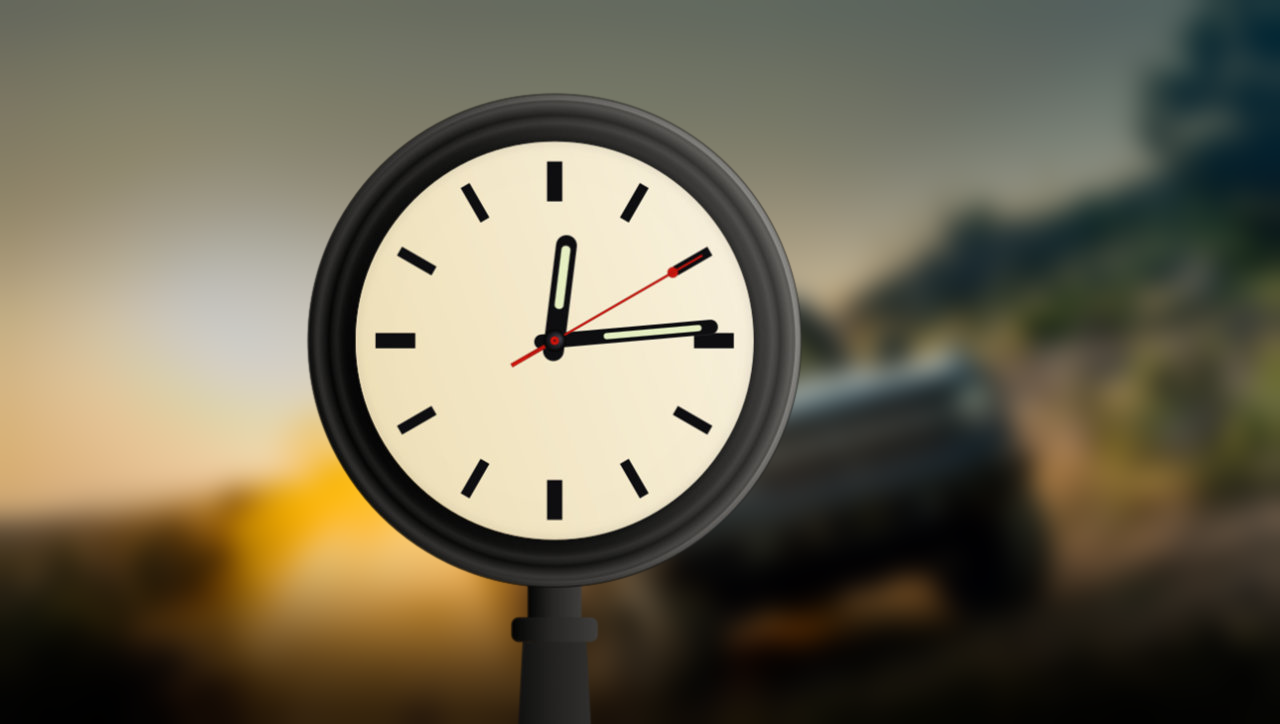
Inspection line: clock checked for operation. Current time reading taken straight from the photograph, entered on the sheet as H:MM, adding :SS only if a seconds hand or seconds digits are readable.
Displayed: 12:14:10
